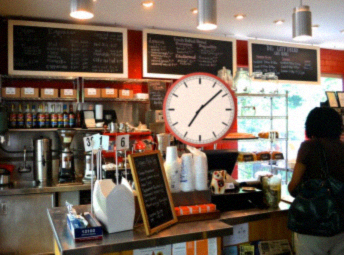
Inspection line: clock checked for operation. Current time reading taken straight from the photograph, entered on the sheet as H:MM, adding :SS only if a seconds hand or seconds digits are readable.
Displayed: 7:08
